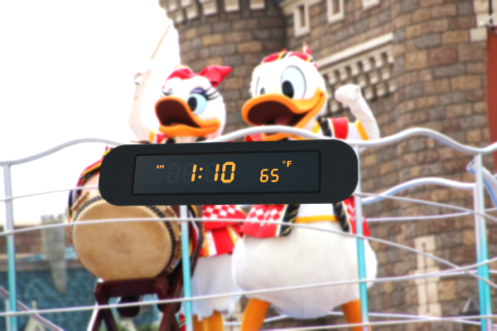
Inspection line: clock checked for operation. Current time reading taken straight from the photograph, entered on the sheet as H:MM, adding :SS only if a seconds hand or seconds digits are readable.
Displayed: 1:10
